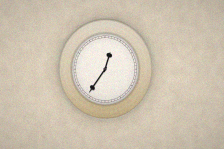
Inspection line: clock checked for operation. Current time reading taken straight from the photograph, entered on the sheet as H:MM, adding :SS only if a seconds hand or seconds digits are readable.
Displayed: 12:36
